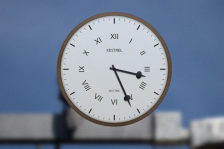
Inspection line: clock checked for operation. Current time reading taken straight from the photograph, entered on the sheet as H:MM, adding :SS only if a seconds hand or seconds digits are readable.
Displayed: 3:26
